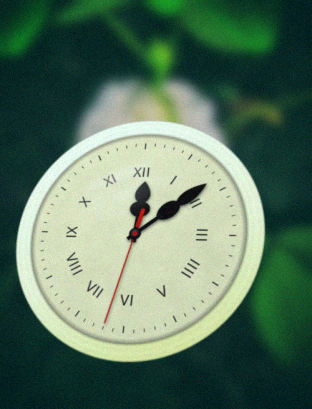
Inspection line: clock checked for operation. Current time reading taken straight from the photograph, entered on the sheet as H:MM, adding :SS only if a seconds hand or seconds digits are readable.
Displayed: 12:08:32
